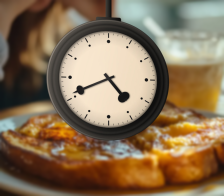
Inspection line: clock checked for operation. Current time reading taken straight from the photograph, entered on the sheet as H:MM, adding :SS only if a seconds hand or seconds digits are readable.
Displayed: 4:41
